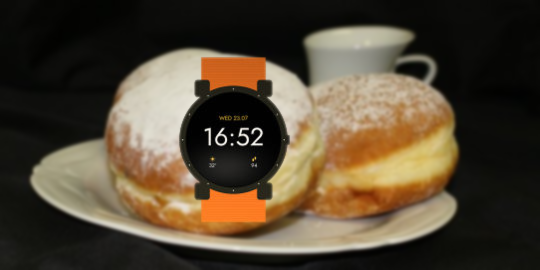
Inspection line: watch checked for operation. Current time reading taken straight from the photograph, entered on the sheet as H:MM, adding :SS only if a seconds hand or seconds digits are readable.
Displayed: 16:52
